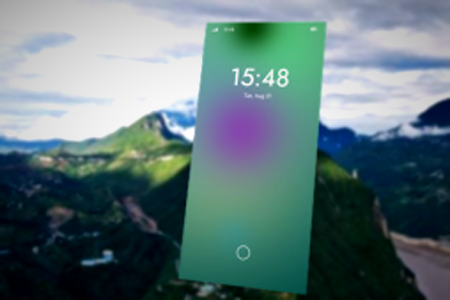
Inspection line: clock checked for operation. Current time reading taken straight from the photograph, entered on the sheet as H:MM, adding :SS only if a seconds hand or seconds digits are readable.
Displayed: 15:48
